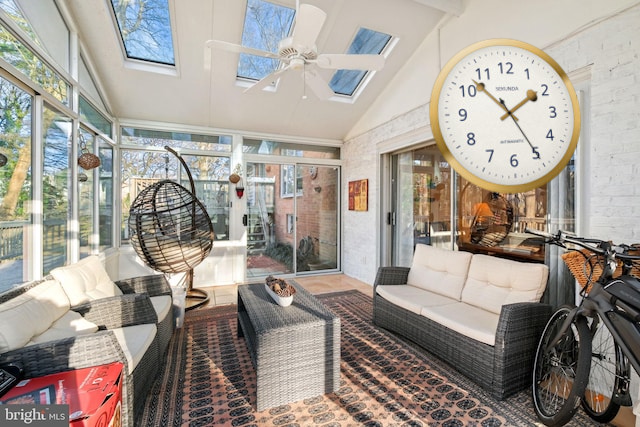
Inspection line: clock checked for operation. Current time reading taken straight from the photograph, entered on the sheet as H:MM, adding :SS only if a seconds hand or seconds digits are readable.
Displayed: 1:52:25
